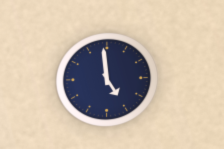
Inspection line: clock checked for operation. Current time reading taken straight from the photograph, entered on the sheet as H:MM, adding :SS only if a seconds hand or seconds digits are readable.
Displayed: 4:59
